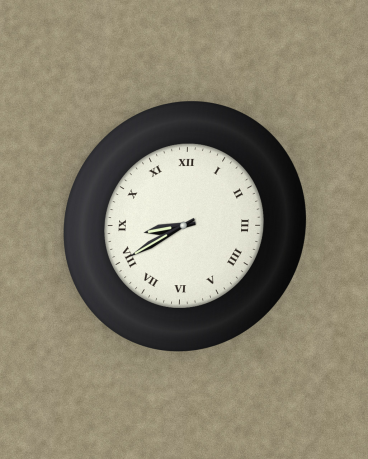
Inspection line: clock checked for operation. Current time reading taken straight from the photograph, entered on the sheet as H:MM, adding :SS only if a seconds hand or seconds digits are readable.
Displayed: 8:40
